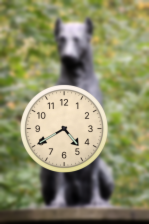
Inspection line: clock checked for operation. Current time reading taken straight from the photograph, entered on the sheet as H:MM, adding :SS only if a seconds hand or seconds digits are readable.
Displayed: 4:40
